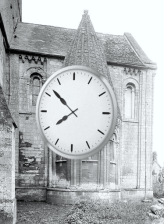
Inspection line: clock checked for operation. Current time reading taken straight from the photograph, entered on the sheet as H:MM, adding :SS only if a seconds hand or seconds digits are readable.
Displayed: 7:52
